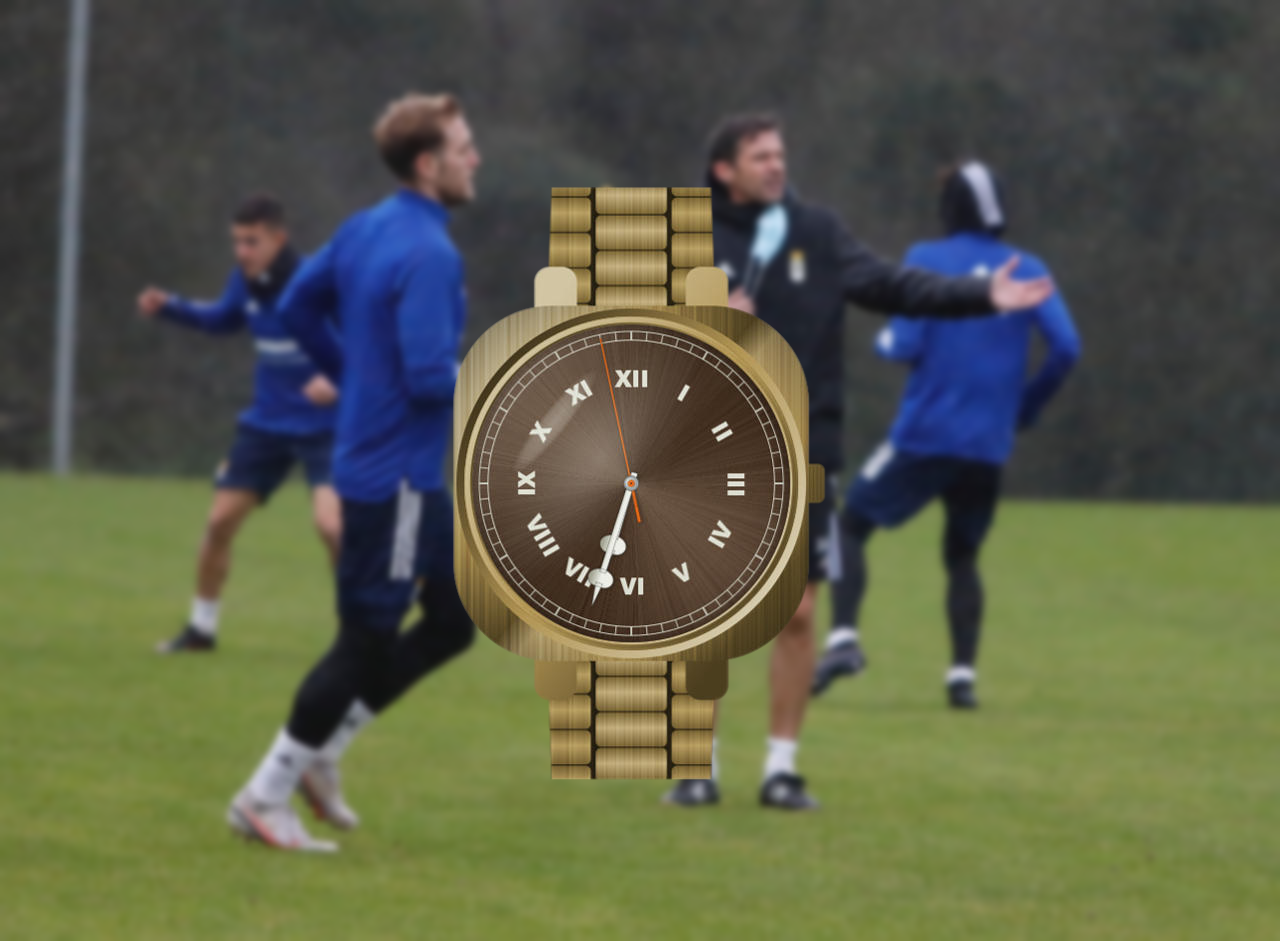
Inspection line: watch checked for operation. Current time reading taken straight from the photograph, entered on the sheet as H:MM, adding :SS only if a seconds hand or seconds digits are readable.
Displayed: 6:32:58
